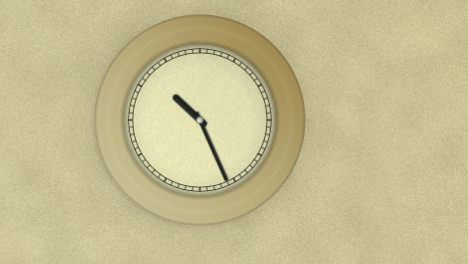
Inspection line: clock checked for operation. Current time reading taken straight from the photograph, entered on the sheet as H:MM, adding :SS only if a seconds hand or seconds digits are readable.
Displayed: 10:26
